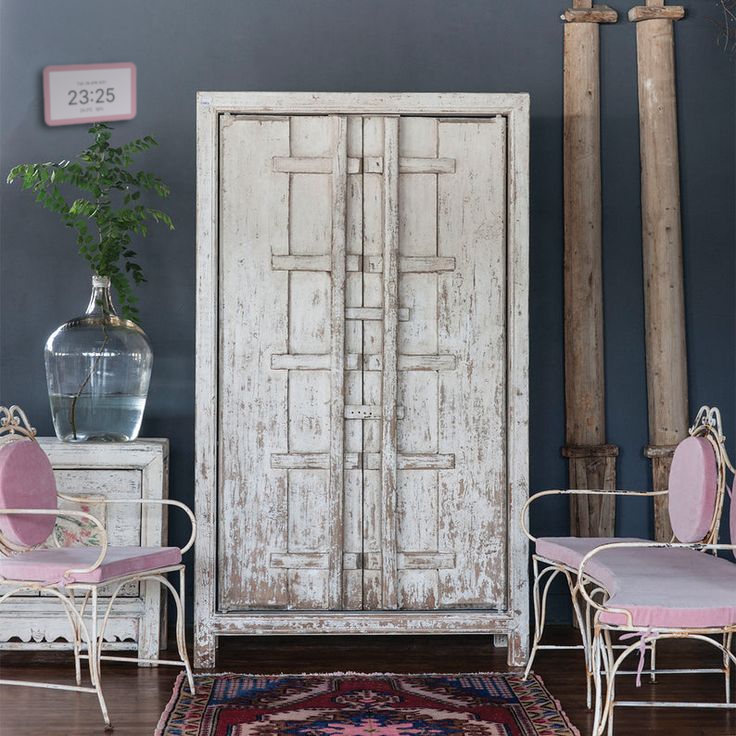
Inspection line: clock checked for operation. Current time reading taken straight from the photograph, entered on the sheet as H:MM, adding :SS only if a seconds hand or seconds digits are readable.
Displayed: 23:25
